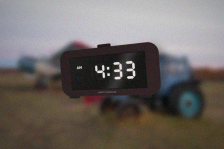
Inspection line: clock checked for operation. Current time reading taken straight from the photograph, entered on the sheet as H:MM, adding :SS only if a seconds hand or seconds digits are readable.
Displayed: 4:33
